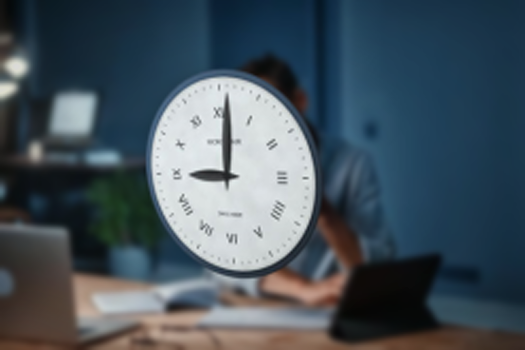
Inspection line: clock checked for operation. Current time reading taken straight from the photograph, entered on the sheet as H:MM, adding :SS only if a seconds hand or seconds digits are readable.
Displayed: 9:01
